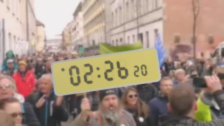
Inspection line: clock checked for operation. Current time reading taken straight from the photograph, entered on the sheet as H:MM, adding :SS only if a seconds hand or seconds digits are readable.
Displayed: 2:26:20
